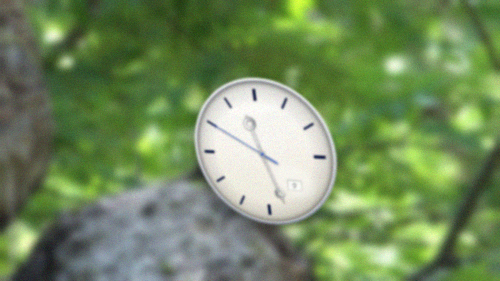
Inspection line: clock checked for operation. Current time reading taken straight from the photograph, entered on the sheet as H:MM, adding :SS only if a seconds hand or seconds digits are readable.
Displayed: 11:26:50
